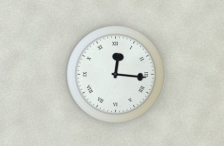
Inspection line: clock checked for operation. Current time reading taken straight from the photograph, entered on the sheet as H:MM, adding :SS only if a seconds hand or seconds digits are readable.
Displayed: 12:16
